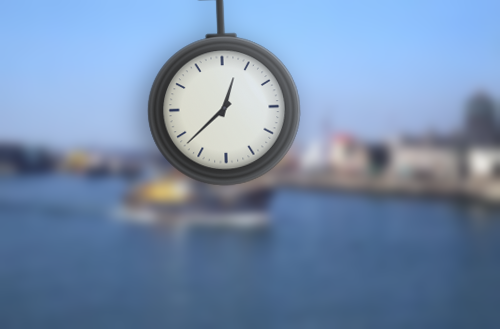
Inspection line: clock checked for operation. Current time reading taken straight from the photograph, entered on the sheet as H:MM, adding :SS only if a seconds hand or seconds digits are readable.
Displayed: 12:38
